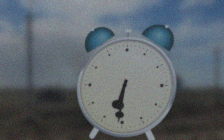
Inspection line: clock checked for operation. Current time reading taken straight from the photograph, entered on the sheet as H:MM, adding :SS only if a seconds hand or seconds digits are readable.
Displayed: 6:31
